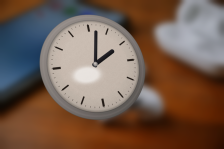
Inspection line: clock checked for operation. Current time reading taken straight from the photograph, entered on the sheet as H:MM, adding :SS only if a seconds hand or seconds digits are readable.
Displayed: 2:02
